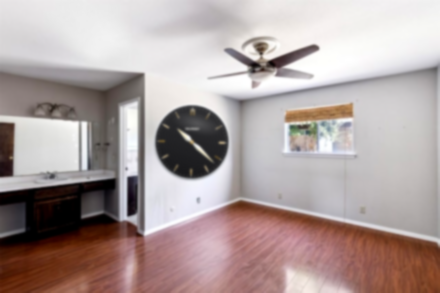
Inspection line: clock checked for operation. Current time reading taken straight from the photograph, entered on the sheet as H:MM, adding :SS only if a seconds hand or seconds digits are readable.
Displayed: 10:22
